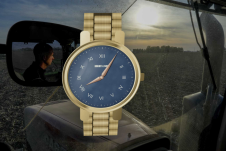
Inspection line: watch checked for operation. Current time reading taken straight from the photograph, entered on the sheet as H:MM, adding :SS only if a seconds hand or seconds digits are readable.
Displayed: 8:05
